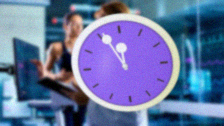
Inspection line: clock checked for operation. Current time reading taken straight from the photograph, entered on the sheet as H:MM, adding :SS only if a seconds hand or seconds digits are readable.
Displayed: 11:56
